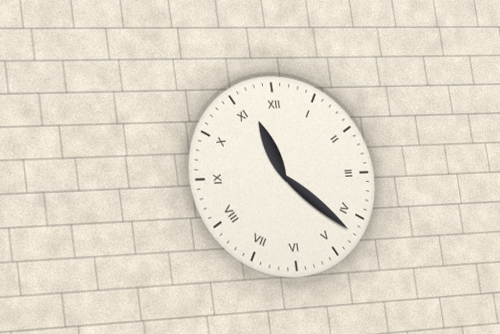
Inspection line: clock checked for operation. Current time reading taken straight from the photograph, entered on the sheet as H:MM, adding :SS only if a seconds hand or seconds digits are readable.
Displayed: 11:22
